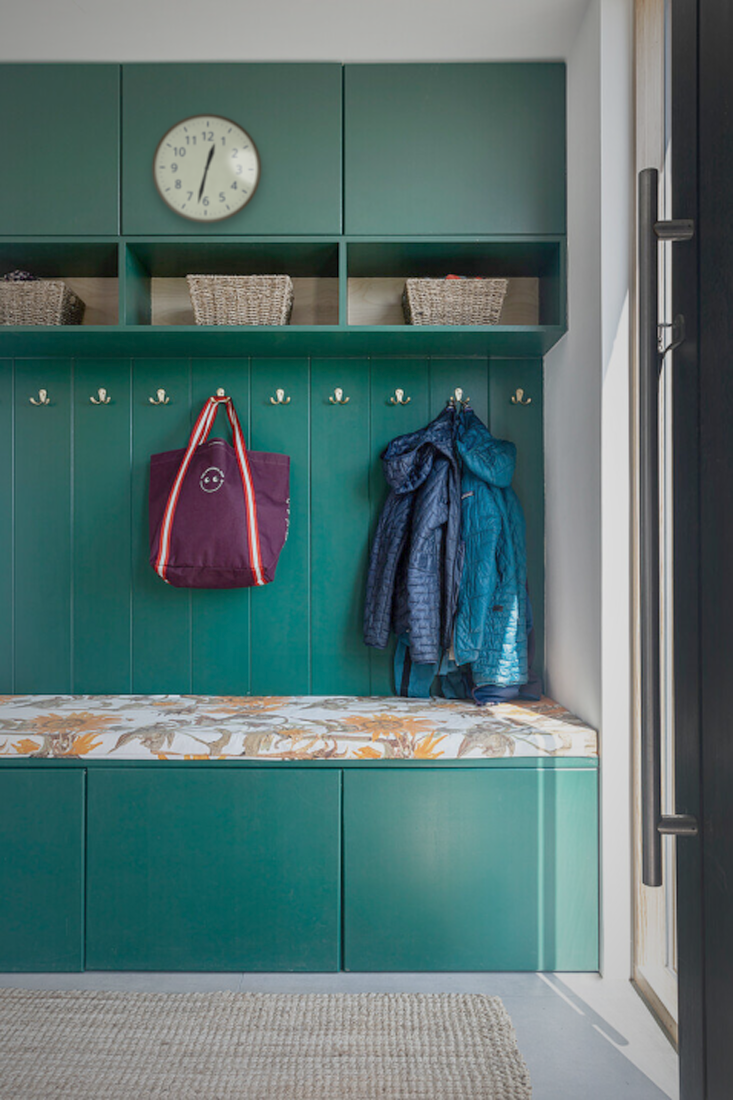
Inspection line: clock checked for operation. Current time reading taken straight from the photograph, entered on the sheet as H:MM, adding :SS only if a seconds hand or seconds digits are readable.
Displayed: 12:32
